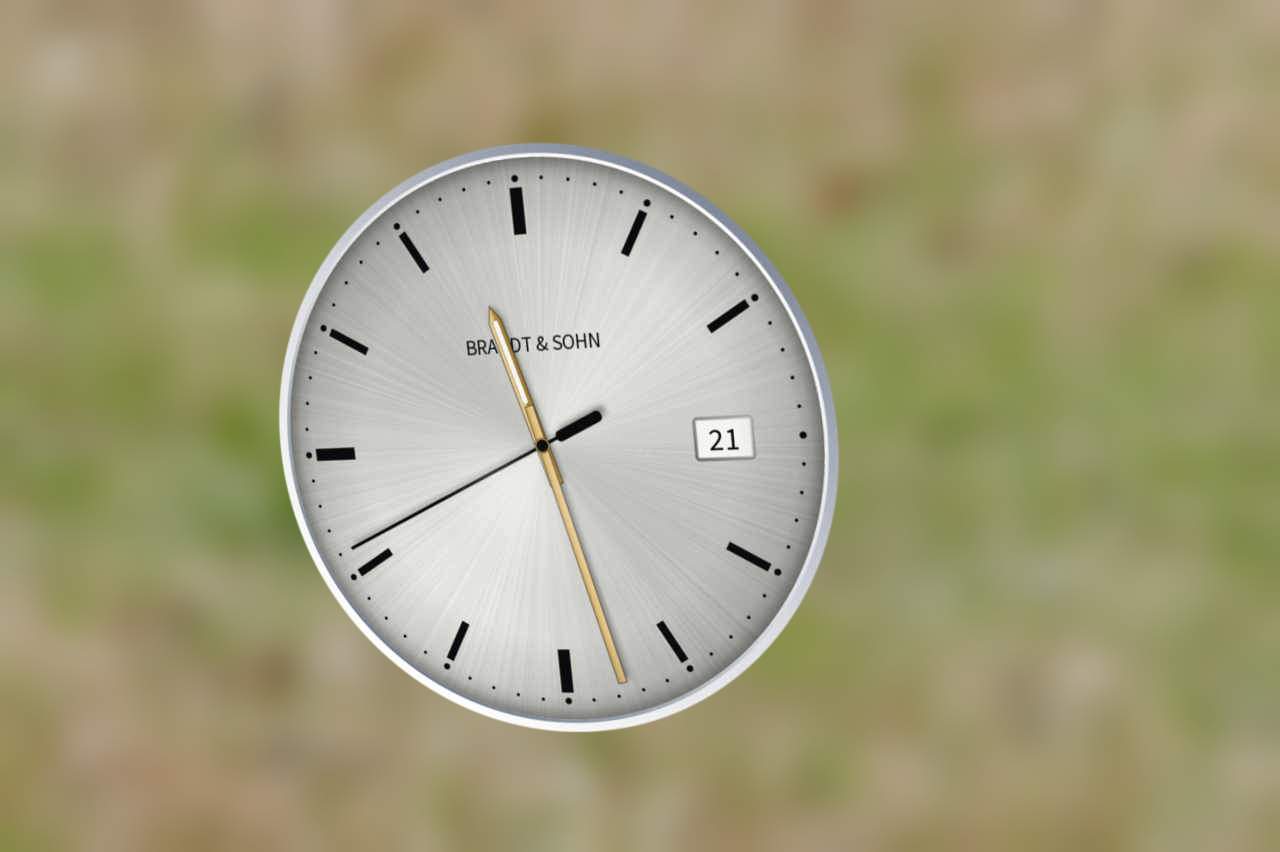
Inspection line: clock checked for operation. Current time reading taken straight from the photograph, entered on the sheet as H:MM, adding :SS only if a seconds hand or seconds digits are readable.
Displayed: 11:27:41
